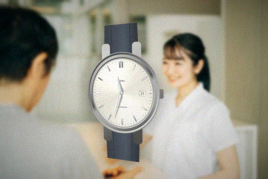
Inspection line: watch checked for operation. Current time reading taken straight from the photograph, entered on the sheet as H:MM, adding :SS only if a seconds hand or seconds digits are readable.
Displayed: 11:33
